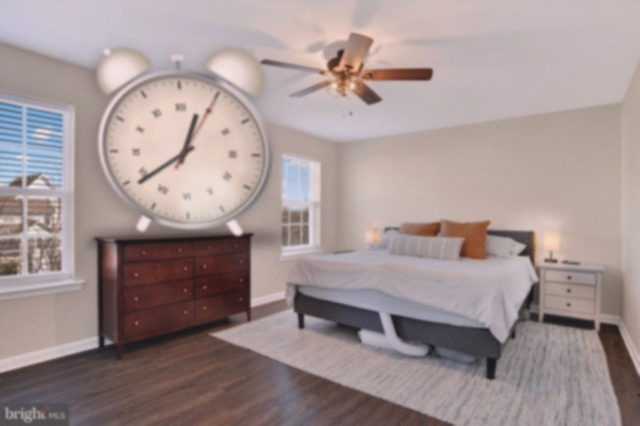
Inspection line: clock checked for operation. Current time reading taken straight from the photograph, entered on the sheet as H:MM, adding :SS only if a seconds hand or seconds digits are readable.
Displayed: 12:39:05
